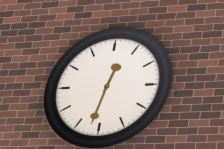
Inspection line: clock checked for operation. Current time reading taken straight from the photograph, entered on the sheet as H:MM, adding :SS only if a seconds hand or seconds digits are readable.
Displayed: 12:32
